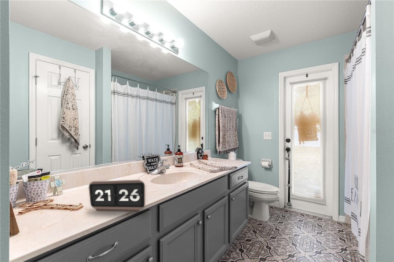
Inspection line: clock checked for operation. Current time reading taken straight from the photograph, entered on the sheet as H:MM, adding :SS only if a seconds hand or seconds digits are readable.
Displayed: 21:26
